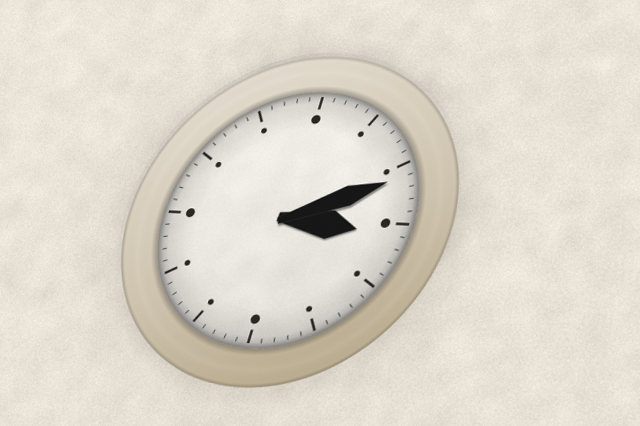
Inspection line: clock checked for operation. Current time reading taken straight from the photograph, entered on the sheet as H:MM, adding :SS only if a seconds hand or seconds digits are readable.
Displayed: 3:11
